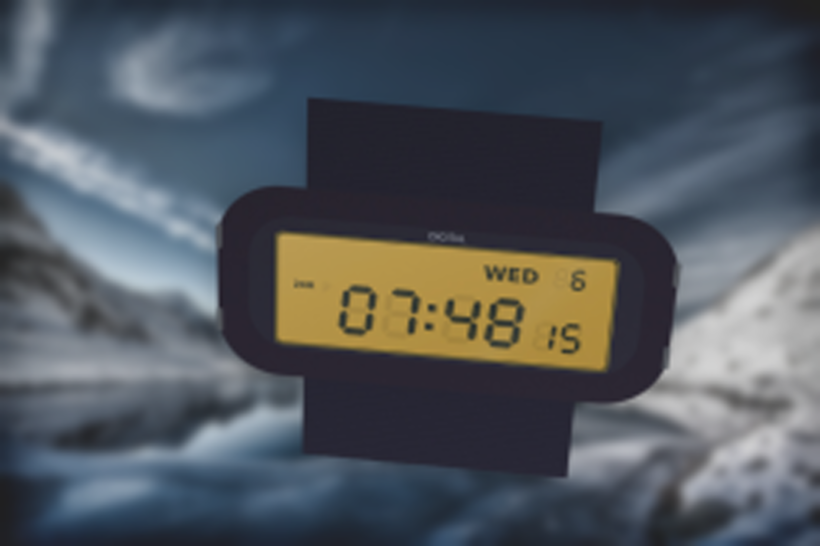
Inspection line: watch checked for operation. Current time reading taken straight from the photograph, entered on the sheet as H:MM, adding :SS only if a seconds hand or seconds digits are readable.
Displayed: 7:48:15
